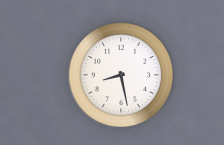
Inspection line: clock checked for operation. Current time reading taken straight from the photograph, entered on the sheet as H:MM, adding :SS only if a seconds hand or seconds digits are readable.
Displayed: 8:28
